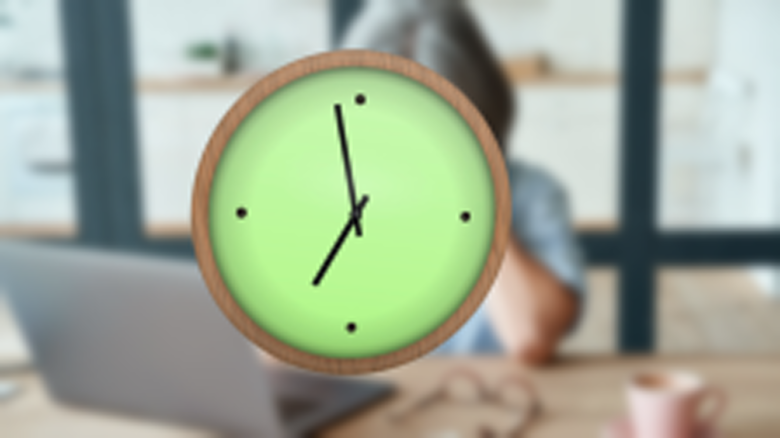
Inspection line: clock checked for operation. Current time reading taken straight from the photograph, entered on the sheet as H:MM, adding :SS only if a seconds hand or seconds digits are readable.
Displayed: 6:58
